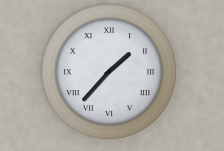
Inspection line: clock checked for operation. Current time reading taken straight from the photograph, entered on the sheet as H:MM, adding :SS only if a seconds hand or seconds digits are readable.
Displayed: 1:37
